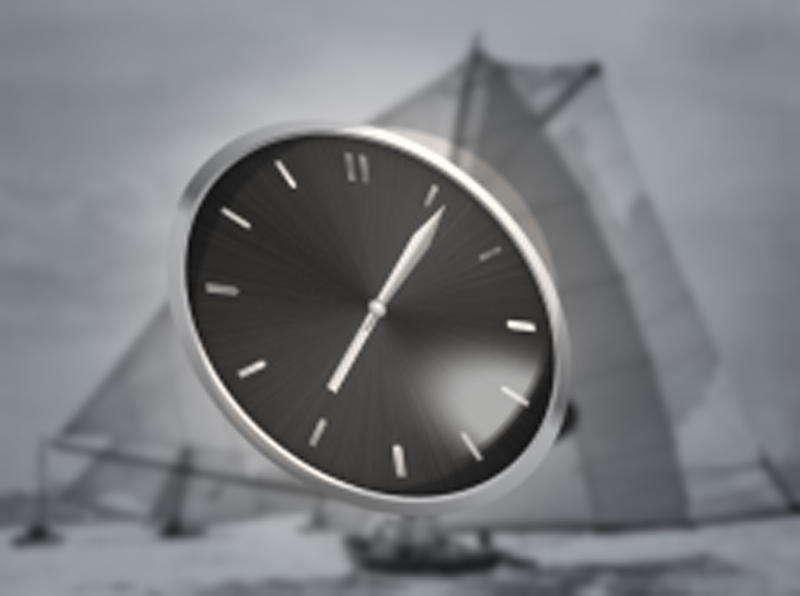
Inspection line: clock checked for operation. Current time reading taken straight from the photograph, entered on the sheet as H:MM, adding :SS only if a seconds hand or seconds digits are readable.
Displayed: 7:06
